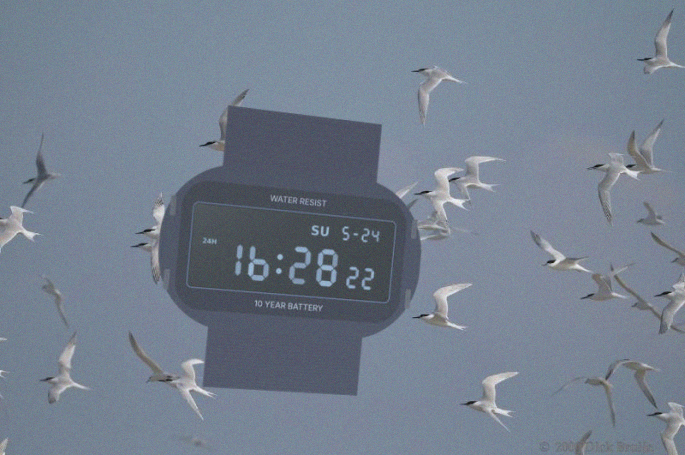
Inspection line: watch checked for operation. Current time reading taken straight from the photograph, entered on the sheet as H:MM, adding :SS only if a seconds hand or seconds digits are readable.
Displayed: 16:28:22
